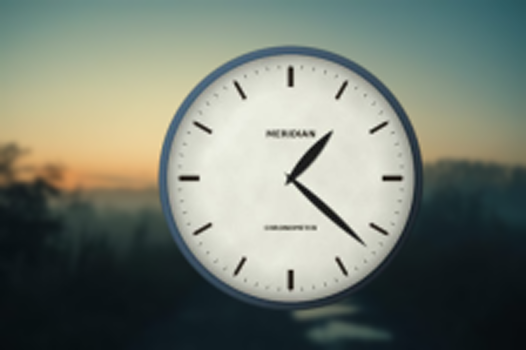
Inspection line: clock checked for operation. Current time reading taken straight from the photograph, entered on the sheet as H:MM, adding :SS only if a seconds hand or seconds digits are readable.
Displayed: 1:22
